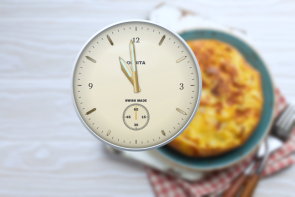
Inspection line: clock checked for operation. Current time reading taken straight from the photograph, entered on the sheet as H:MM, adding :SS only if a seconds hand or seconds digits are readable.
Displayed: 10:59
